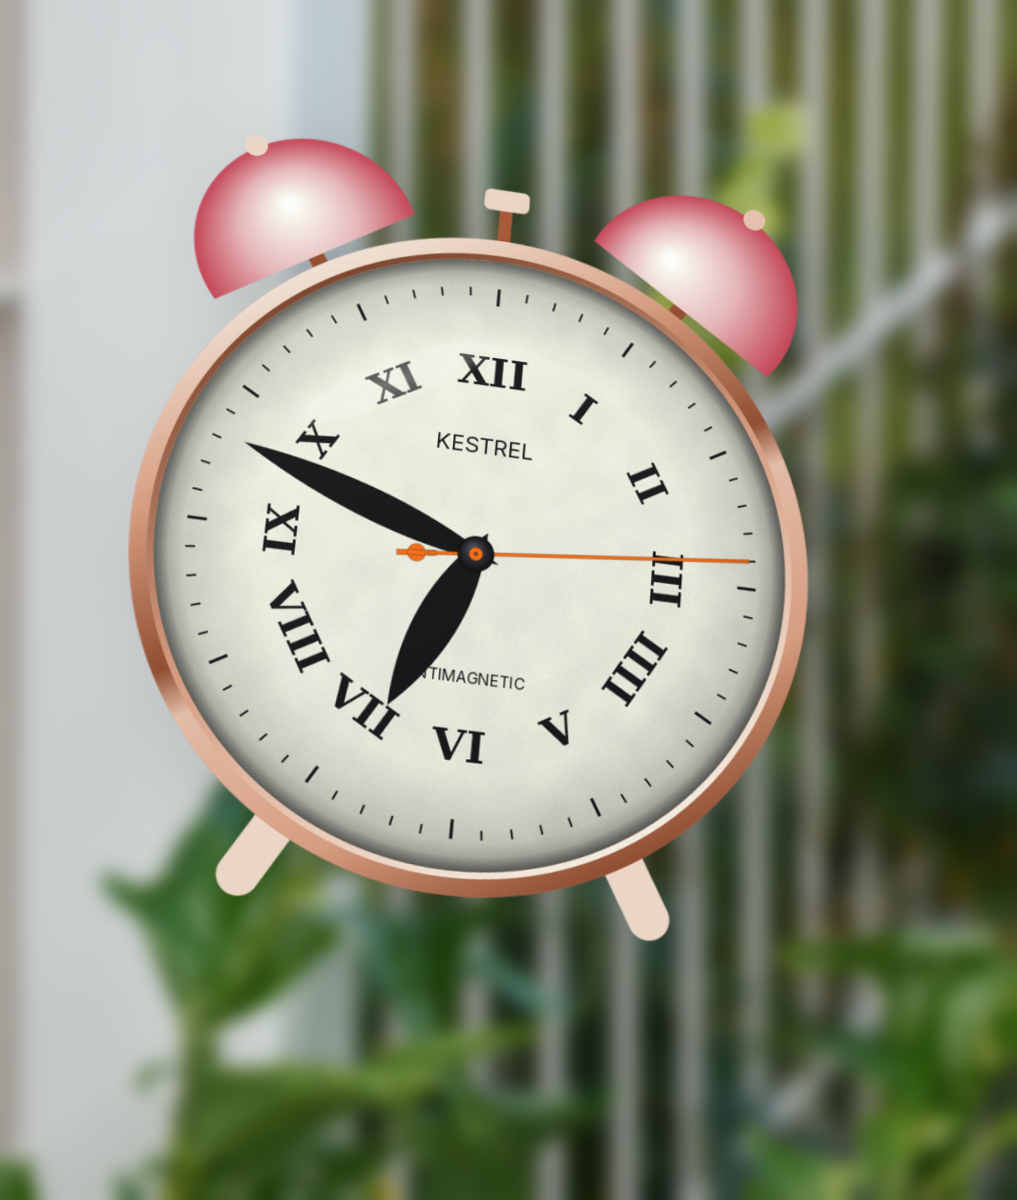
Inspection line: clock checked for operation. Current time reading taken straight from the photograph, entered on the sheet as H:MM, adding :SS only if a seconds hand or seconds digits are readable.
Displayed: 6:48:14
